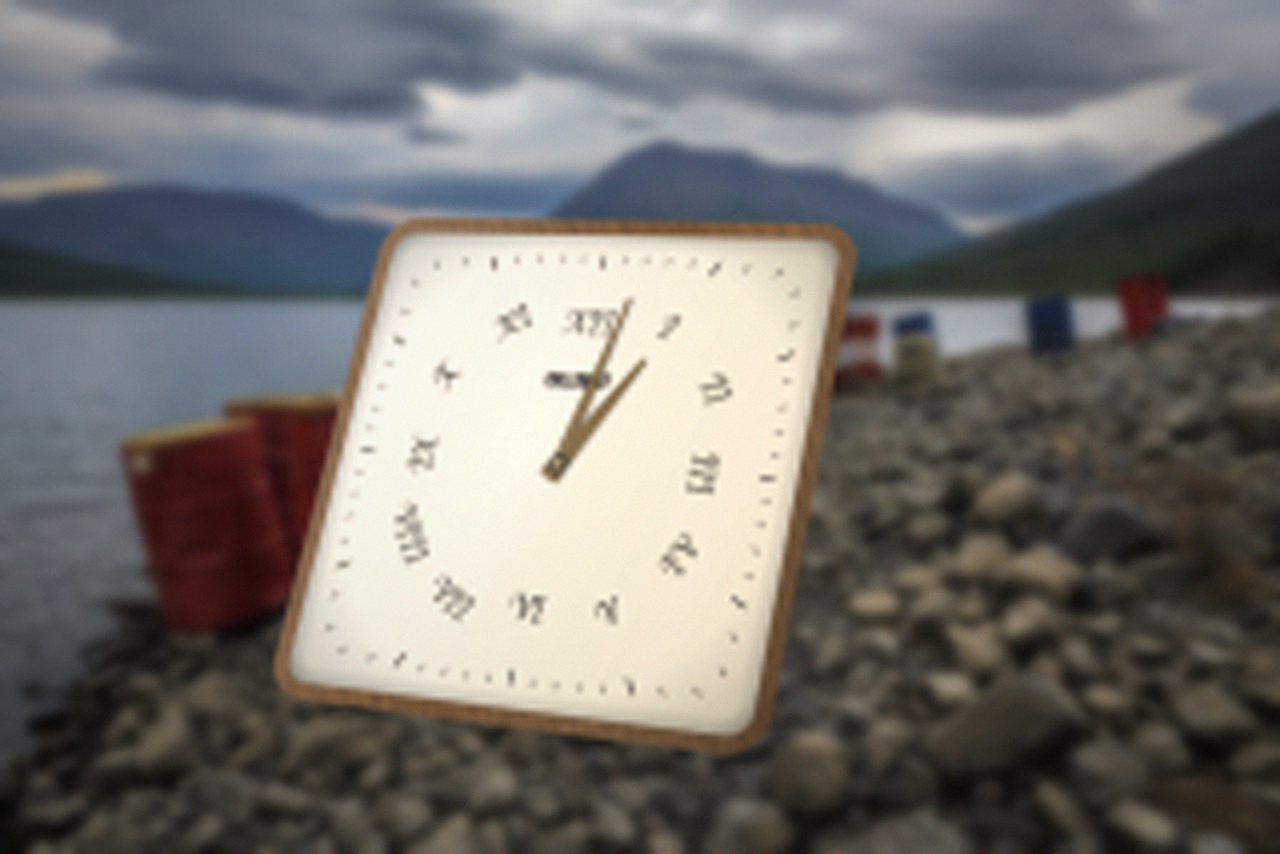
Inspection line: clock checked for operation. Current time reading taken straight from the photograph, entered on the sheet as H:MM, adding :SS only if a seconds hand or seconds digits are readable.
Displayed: 1:02
